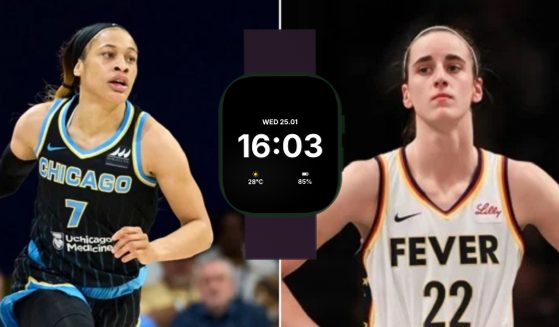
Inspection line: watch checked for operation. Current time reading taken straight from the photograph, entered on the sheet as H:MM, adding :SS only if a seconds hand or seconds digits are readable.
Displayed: 16:03
